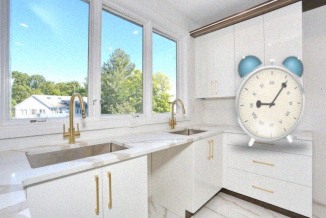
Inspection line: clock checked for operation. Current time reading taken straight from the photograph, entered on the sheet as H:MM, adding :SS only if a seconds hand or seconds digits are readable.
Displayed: 9:06
